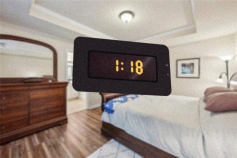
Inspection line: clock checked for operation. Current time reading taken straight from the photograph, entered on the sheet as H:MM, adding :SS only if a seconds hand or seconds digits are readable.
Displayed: 1:18
